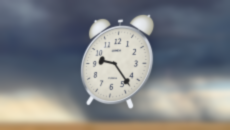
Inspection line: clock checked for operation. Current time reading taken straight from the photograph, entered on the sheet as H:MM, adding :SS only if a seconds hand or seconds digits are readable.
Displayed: 9:23
